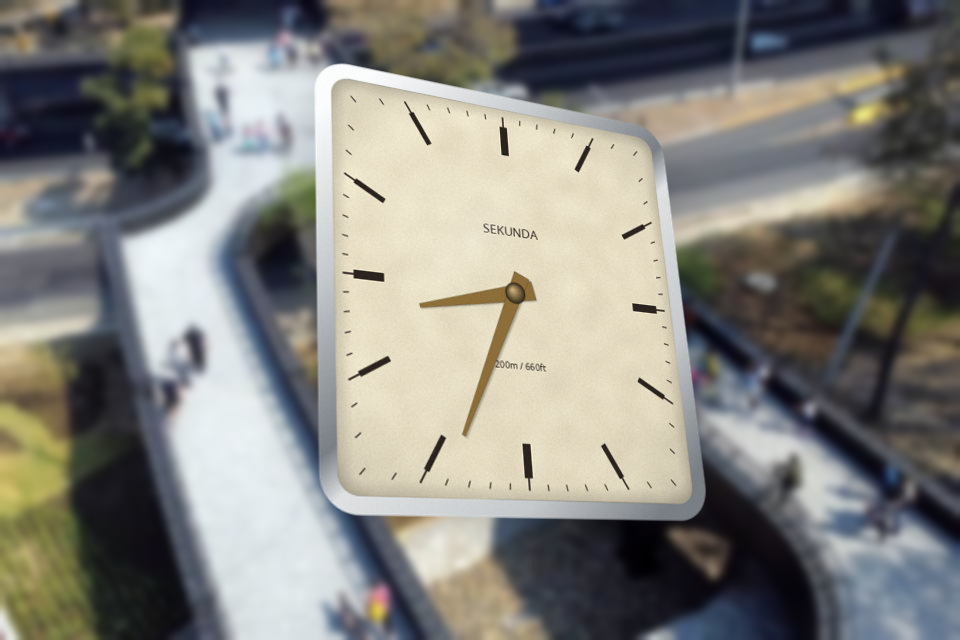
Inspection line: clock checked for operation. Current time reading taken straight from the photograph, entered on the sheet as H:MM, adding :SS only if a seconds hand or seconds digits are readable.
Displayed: 8:34
